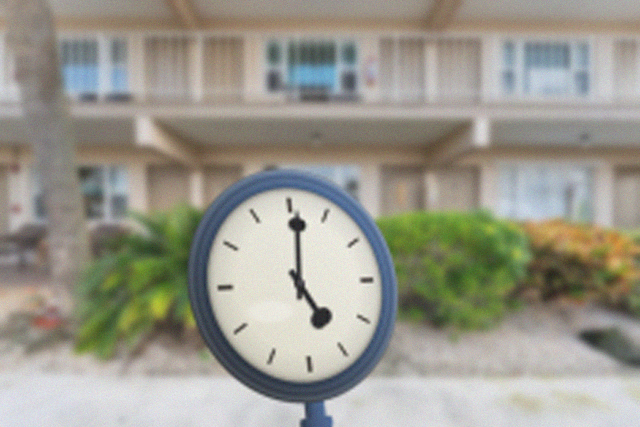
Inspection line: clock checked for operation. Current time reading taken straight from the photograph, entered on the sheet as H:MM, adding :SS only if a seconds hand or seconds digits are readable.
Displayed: 5:01
